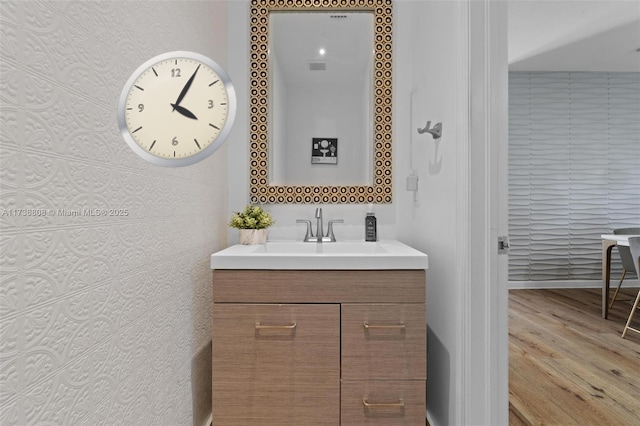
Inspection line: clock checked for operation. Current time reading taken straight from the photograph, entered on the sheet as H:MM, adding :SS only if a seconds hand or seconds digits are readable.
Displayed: 4:05
